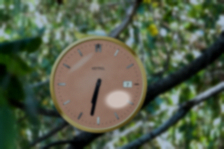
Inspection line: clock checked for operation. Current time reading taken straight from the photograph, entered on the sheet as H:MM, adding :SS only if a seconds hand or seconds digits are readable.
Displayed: 6:32
